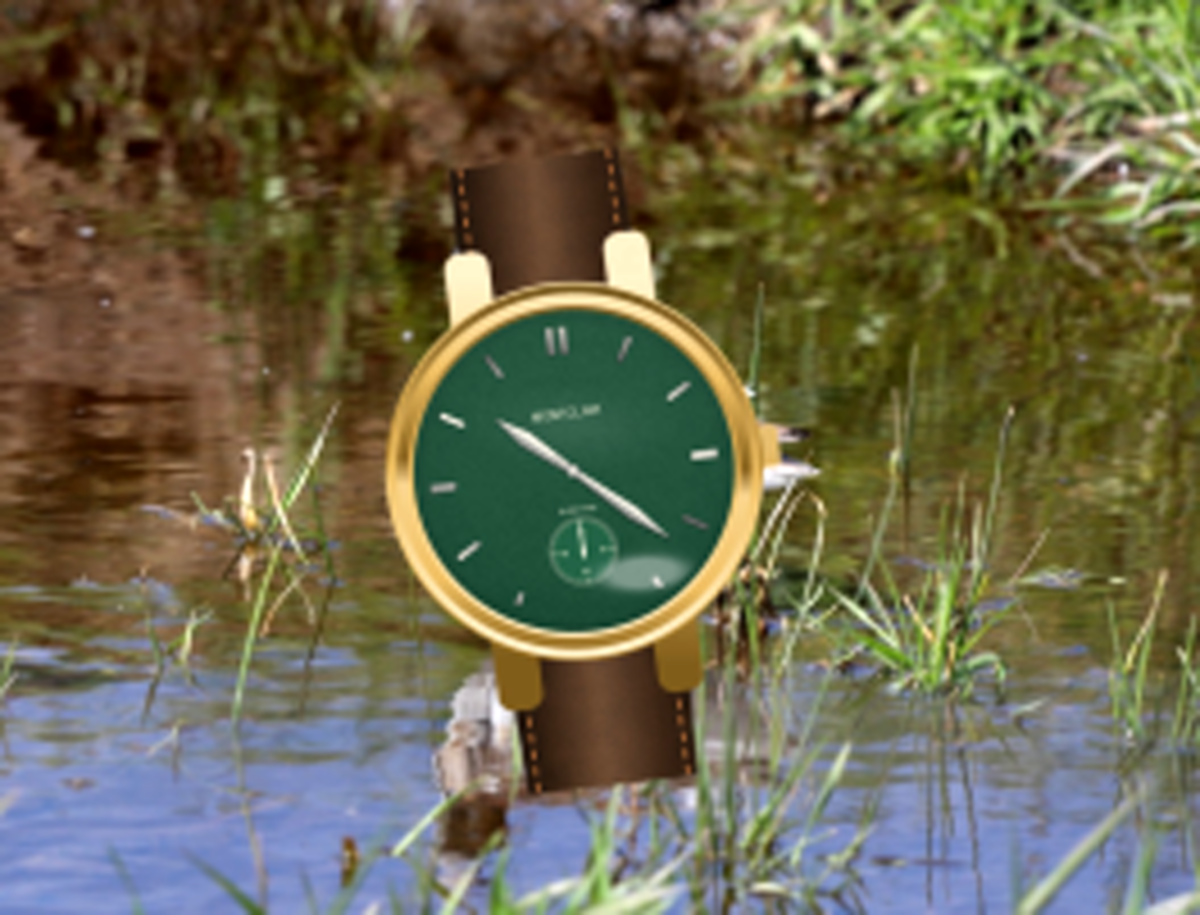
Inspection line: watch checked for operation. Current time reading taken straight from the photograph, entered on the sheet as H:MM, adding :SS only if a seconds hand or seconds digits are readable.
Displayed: 10:22
